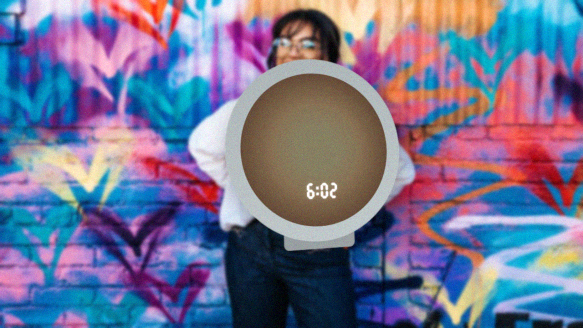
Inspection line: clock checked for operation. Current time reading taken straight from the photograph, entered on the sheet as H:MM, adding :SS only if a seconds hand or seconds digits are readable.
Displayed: 6:02
